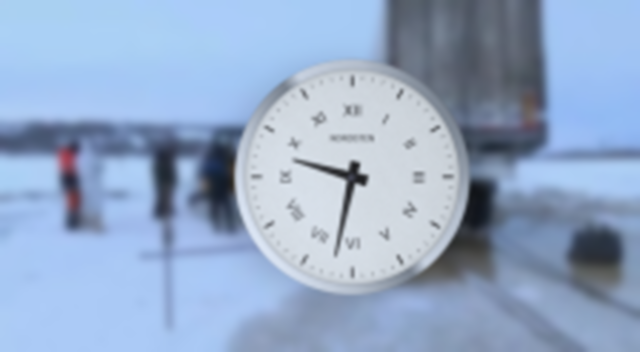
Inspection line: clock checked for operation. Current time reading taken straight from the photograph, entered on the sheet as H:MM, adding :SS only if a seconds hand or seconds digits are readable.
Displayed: 9:32
